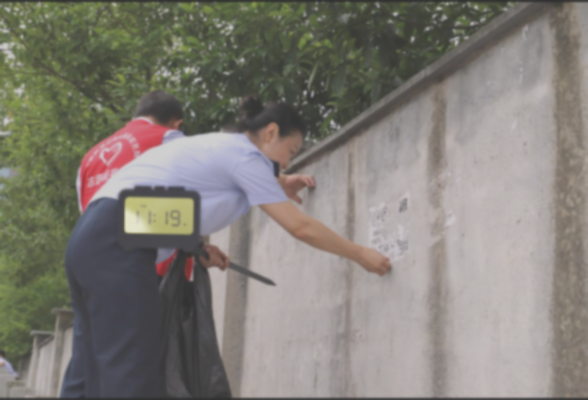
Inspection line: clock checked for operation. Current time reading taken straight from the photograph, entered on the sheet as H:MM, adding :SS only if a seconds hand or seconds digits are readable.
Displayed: 11:19
